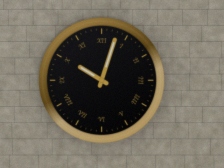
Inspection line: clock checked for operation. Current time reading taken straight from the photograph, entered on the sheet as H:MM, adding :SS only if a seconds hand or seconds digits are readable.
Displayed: 10:03
